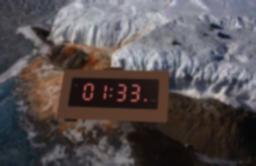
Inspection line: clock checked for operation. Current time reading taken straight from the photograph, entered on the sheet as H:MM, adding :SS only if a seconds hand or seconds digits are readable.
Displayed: 1:33
